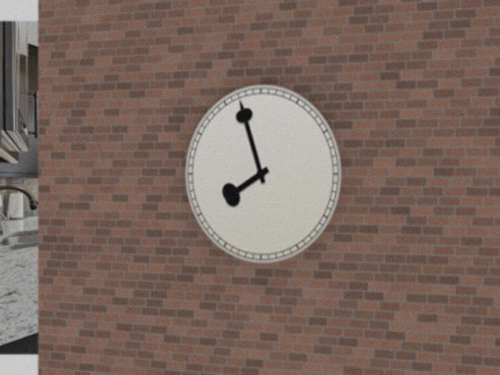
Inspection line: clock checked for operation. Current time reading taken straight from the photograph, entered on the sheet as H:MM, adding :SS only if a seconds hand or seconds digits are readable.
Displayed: 7:57
